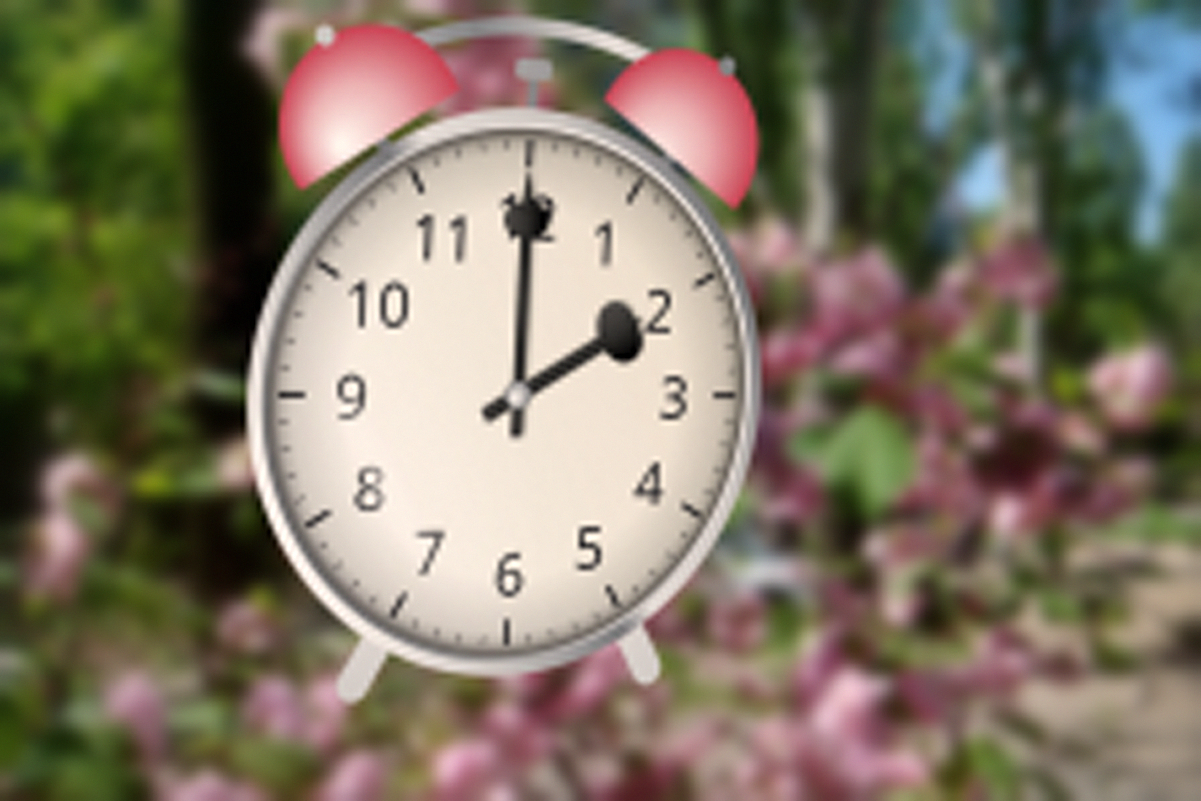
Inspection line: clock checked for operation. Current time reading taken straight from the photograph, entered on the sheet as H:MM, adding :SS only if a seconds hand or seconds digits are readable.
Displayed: 2:00
